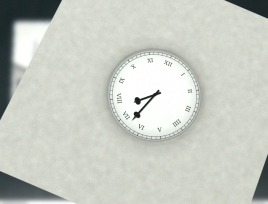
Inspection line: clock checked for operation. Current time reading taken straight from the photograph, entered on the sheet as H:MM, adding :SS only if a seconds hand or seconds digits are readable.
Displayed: 7:33
